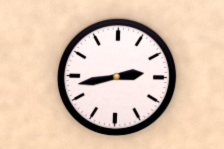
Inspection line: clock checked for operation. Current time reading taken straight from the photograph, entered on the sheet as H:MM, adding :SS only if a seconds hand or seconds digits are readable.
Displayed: 2:43
